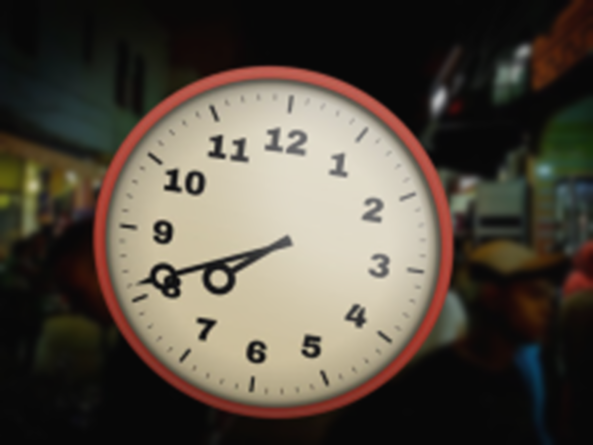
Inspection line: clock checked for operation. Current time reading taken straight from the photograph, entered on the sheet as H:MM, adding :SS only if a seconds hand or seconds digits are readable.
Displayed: 7:41
